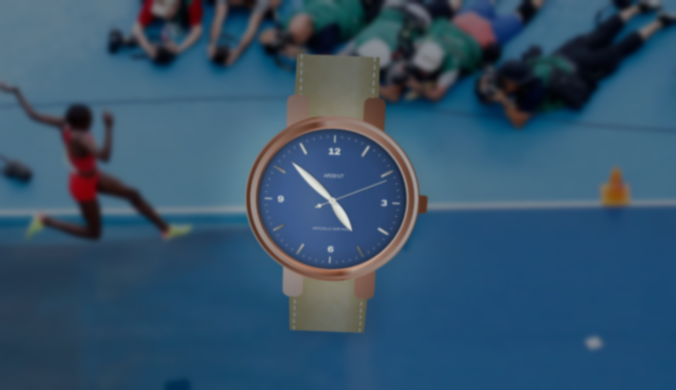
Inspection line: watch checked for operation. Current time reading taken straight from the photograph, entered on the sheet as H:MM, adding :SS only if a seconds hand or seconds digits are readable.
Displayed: 4:52:11
